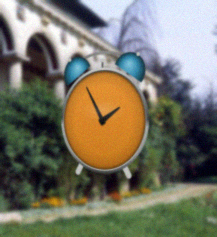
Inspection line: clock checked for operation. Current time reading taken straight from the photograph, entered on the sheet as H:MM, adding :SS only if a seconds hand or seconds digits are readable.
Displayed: 1:55
